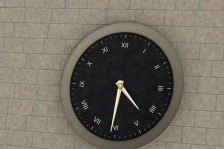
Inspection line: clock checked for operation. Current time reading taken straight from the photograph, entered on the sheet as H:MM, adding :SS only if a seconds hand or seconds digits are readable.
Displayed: 4:31
